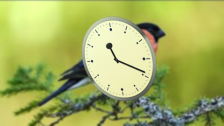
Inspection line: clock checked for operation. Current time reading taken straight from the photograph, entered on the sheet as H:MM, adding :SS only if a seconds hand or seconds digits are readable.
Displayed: 11:19
